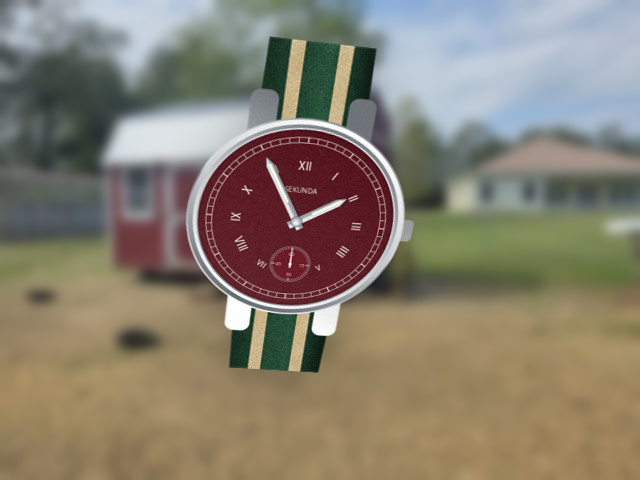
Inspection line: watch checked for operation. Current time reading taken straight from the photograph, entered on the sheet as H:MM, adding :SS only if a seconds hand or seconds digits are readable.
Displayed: 1:55
